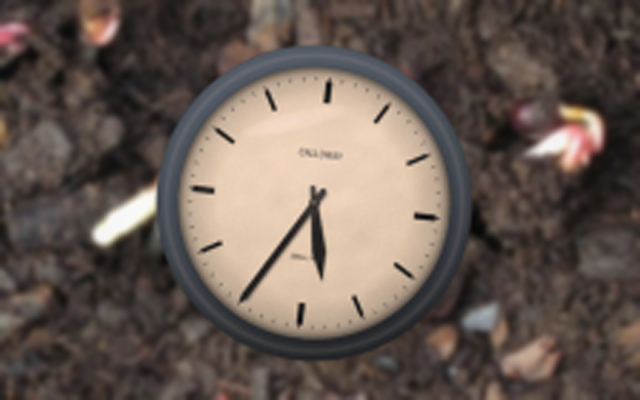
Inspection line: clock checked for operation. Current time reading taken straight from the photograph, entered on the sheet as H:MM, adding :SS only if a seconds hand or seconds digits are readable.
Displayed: 5:35
